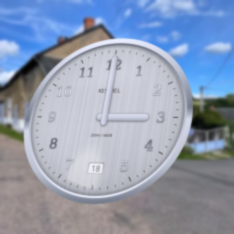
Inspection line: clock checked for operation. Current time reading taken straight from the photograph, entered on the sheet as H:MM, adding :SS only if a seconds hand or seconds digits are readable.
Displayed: 3:00
